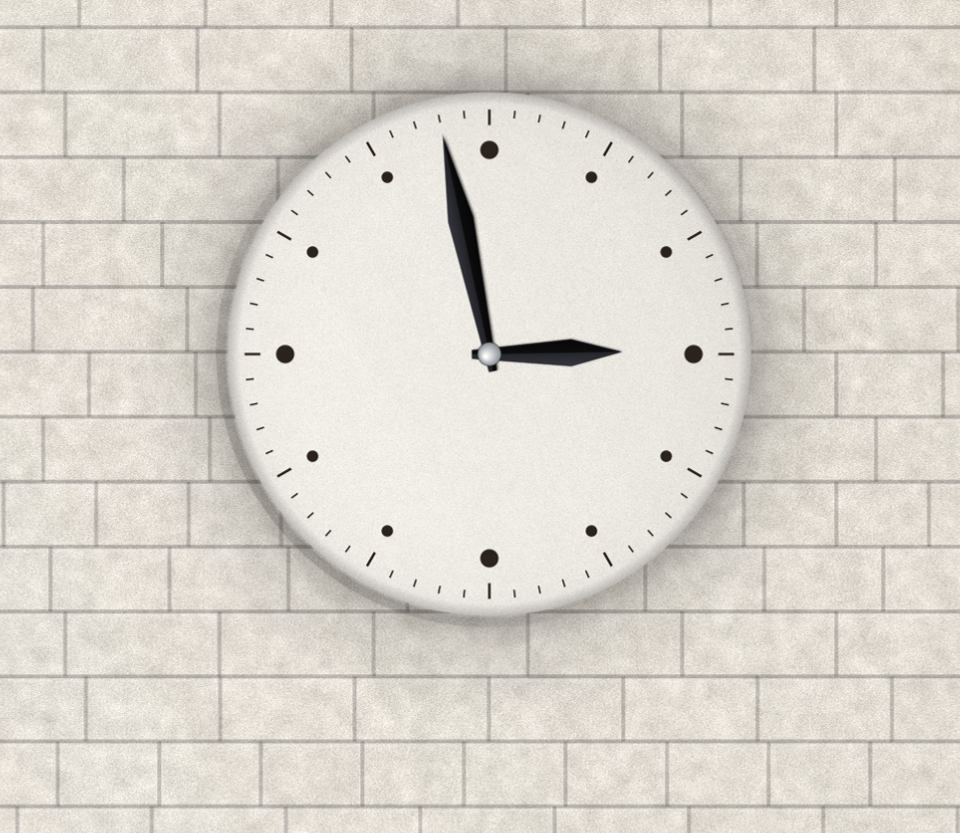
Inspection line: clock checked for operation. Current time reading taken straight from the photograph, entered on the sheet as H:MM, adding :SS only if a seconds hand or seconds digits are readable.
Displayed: 2:58
